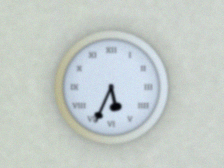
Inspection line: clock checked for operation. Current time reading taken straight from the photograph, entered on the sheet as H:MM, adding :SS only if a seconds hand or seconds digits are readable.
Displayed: 5:34
